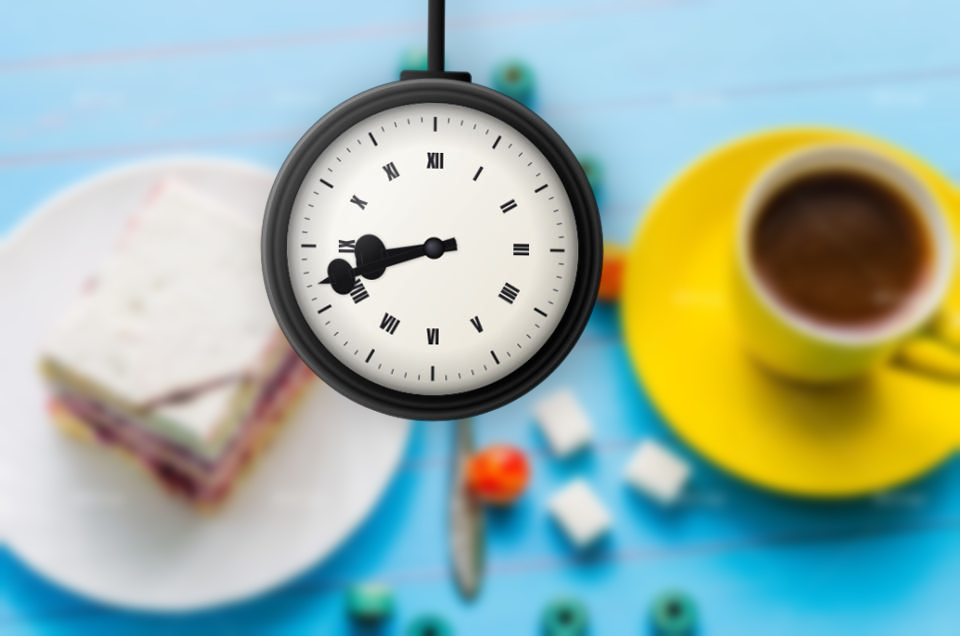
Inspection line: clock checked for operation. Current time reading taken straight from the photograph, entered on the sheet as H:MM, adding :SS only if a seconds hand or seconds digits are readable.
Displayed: 8:42
